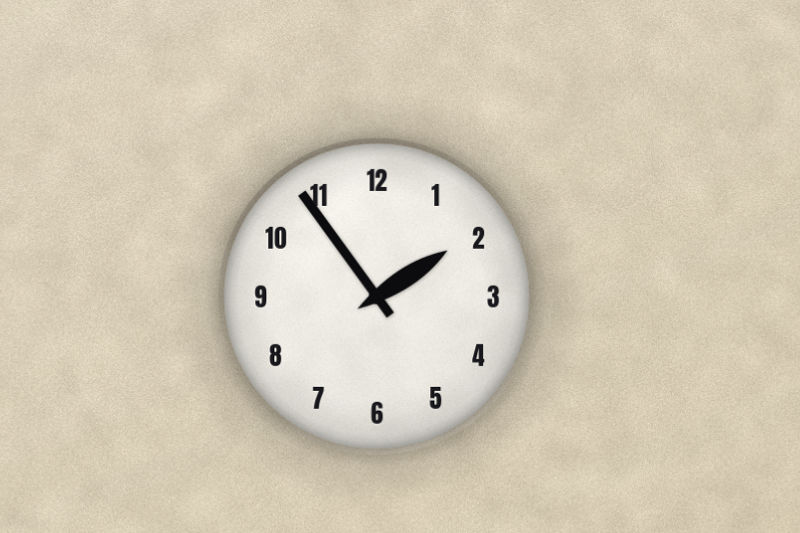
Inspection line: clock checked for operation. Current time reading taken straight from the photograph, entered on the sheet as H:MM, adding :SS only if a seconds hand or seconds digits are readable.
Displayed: 1:54
